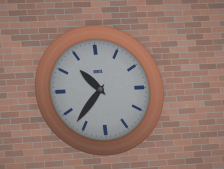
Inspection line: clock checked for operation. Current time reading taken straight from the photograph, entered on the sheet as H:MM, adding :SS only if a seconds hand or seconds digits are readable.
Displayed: 10:37
